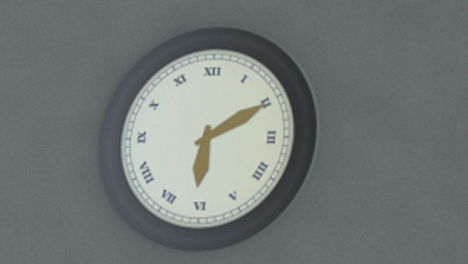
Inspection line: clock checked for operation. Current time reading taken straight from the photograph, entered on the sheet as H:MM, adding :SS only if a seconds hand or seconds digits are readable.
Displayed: 6:10
